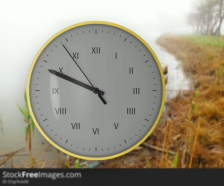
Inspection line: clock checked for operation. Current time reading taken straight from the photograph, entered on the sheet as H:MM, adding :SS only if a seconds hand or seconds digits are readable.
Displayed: 9:48:54
